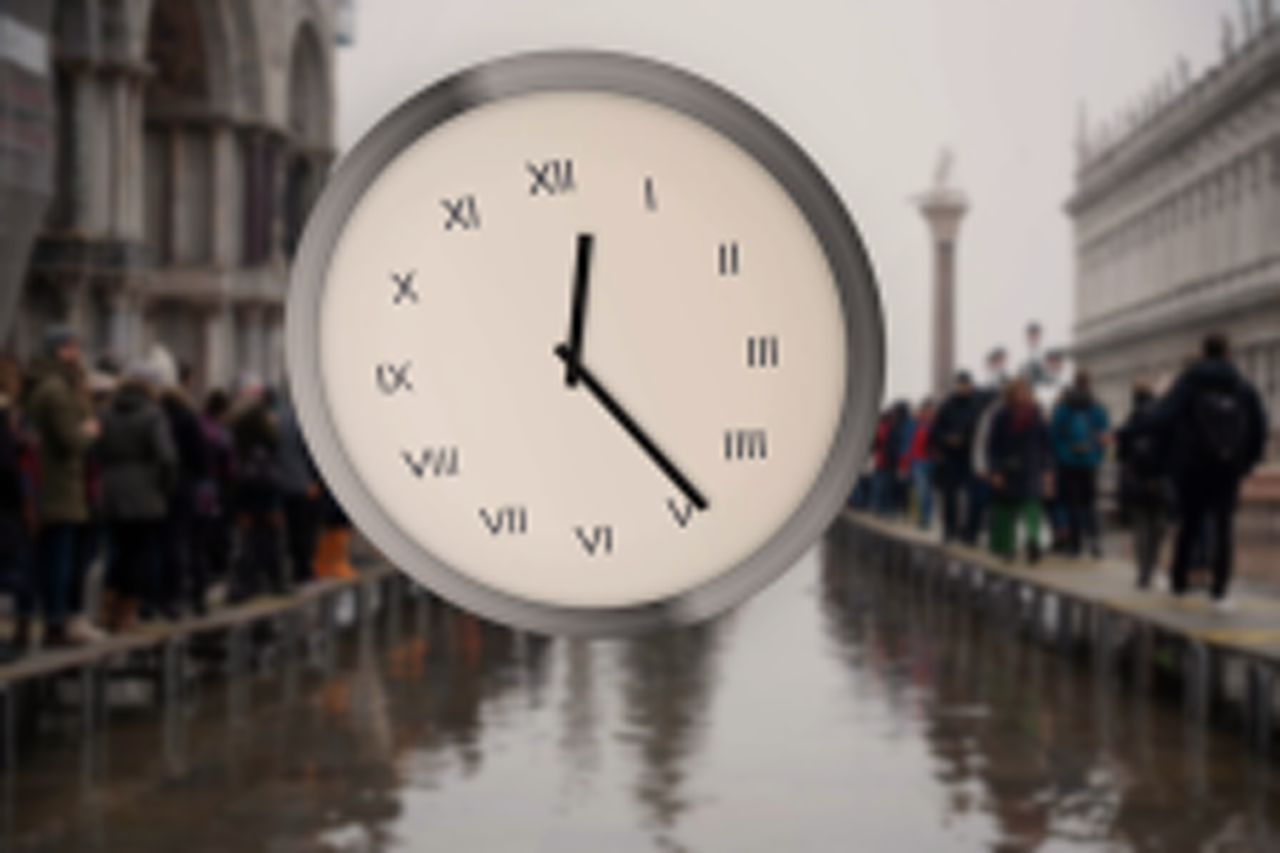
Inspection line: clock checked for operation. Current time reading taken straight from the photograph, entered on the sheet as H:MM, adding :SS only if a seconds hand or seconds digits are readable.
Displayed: 12:24
